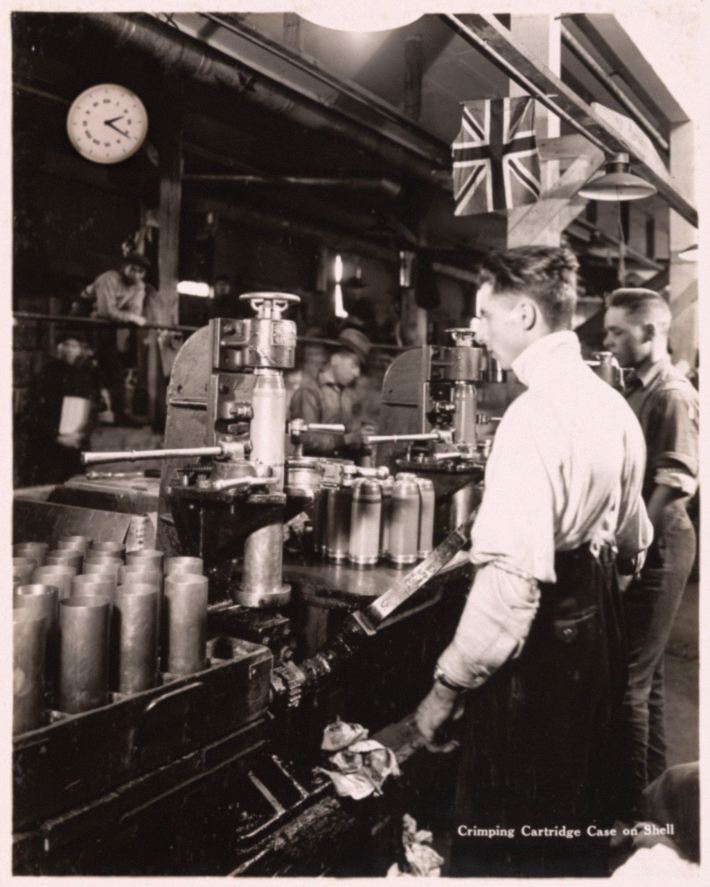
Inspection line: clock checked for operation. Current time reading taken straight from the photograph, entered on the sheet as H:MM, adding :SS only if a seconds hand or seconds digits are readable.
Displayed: 2:21
